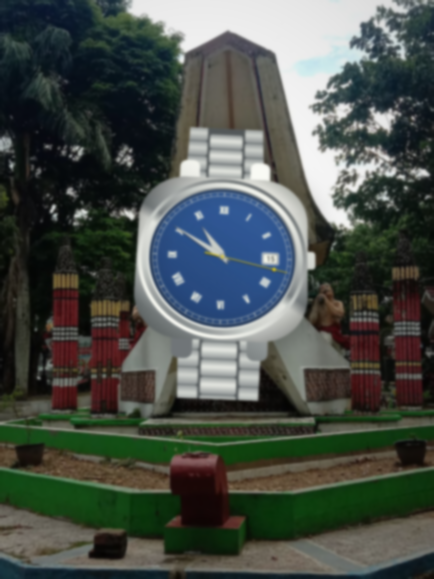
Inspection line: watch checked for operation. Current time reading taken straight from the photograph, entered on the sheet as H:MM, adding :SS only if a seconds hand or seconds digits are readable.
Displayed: 10:50:17
